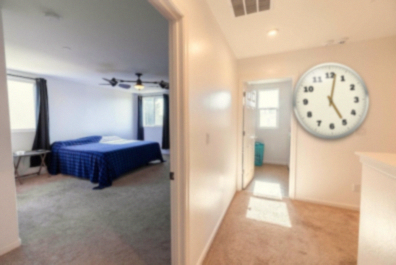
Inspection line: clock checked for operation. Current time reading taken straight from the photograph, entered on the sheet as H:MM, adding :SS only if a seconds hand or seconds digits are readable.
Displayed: 5:02
